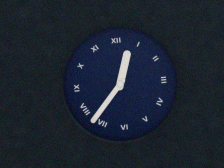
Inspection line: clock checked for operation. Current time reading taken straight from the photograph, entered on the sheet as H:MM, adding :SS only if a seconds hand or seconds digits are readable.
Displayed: 12:37
